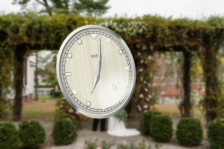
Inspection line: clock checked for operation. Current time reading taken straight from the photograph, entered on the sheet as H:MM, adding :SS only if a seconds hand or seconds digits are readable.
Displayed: 7:02
